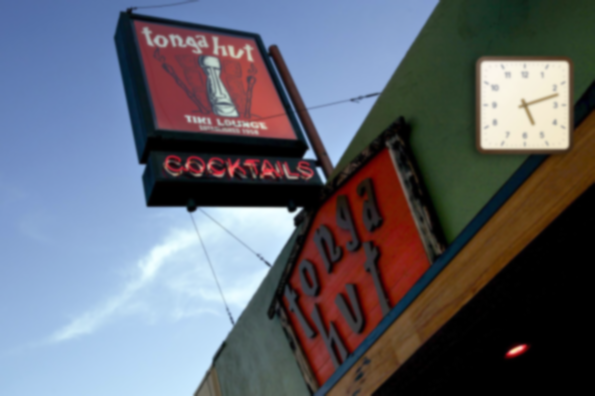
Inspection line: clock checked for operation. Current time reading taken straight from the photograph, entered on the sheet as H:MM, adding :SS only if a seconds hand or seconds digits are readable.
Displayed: 5:12
